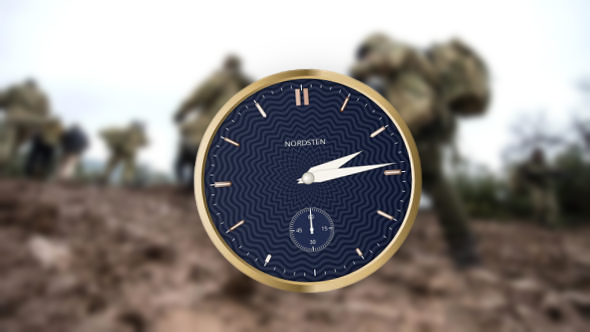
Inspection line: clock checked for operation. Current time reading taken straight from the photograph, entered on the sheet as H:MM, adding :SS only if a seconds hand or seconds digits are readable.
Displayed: 2:14
